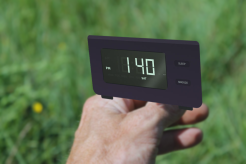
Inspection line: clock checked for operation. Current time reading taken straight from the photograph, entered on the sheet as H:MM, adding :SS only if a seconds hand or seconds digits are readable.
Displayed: 1:40
